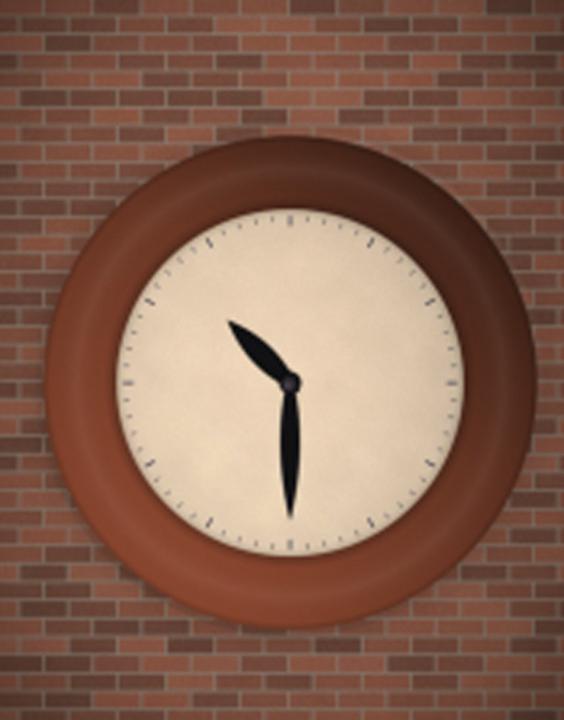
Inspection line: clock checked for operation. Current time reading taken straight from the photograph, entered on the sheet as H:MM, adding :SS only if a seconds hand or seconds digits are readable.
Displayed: 10:30
